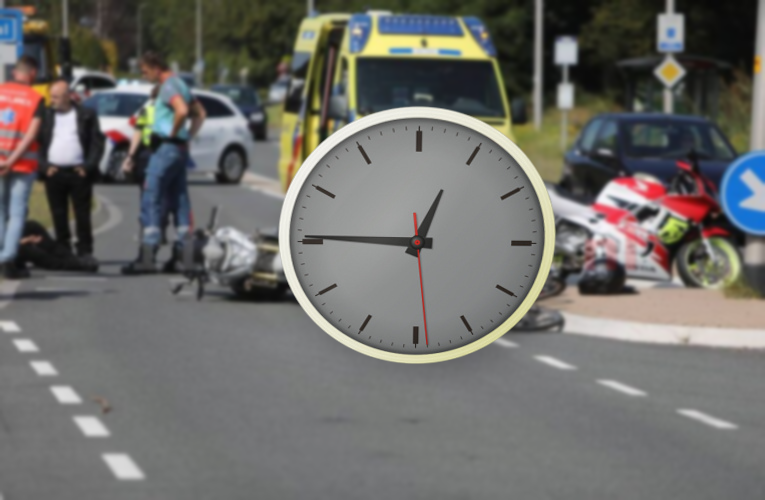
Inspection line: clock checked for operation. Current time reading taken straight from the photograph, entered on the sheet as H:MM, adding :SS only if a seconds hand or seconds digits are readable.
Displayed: 12:45:29
